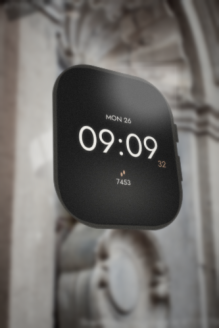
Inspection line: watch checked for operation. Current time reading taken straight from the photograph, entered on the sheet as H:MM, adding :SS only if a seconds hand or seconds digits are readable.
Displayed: 9:09
